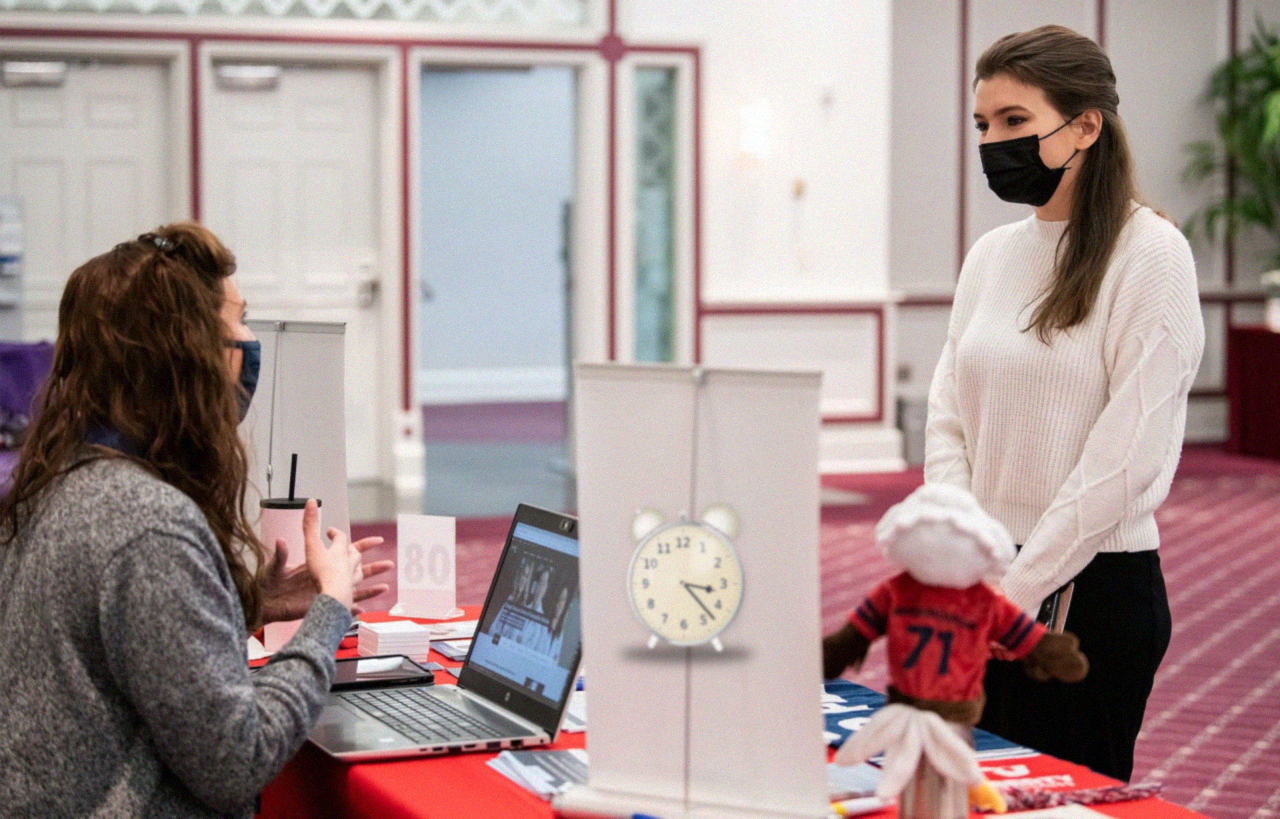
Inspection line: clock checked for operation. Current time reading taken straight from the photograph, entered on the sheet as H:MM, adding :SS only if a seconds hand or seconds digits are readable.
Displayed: 3:23
